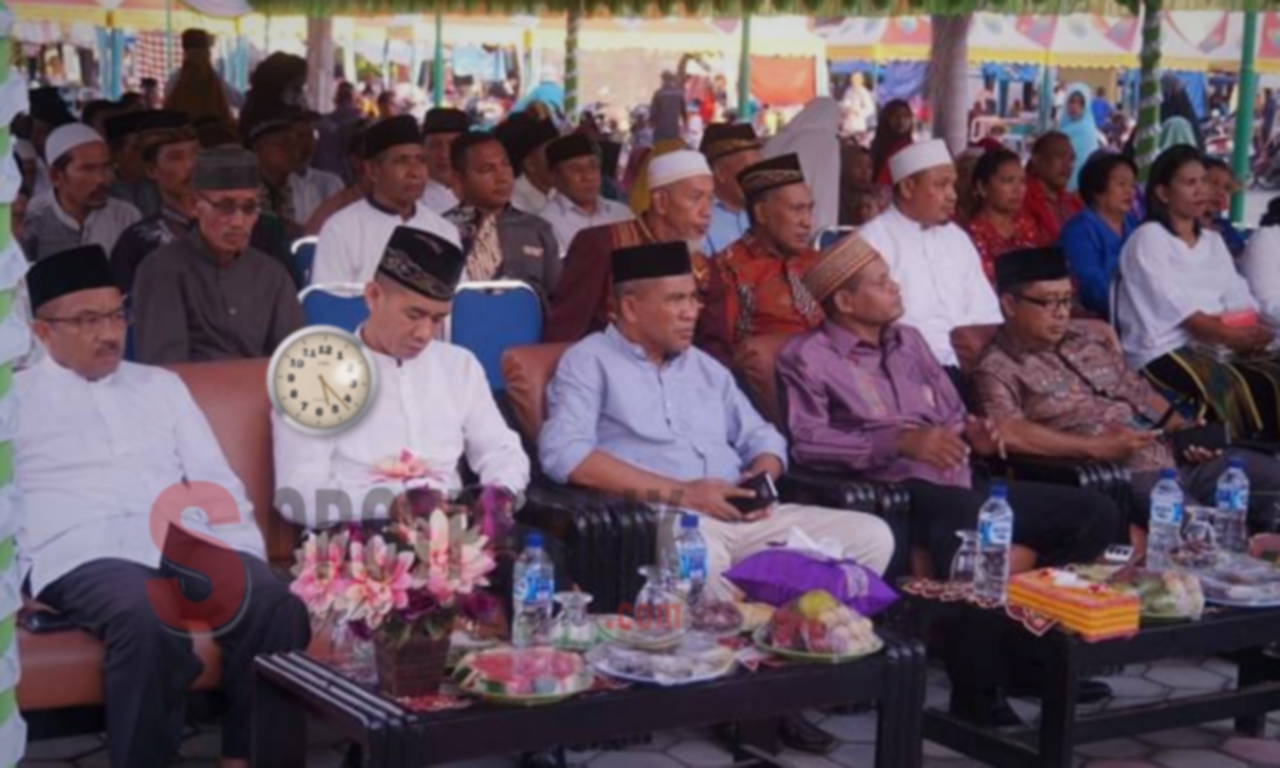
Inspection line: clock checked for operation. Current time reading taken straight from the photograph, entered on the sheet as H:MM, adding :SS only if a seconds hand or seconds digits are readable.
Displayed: 5:22
